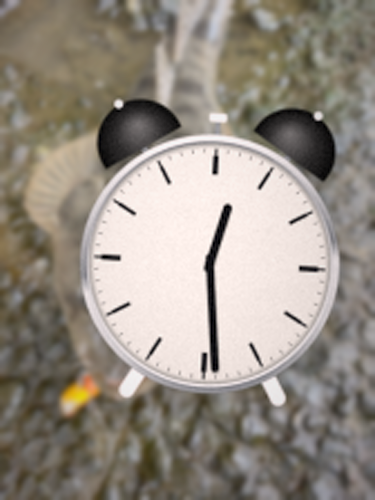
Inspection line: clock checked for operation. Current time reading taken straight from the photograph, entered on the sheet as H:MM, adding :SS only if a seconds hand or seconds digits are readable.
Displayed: 12:29
